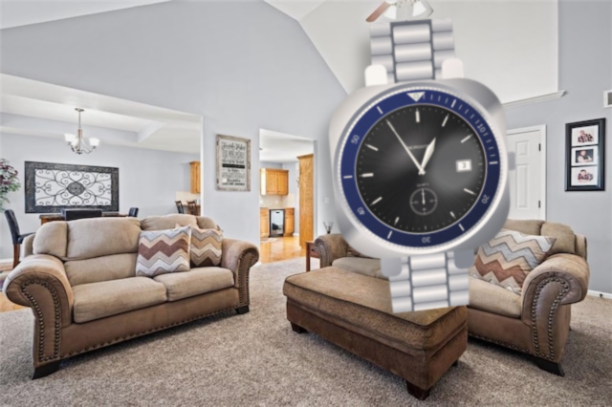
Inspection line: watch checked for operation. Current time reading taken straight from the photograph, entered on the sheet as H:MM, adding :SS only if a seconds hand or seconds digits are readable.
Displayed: 12:55
